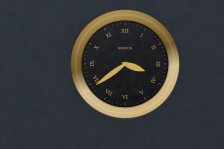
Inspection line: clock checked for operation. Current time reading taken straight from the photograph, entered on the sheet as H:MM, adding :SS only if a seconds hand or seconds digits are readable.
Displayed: 3:39
